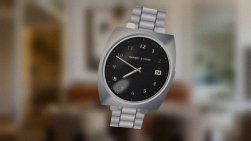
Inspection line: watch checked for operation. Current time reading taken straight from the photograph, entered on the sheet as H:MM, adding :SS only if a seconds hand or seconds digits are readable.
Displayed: 7:49
